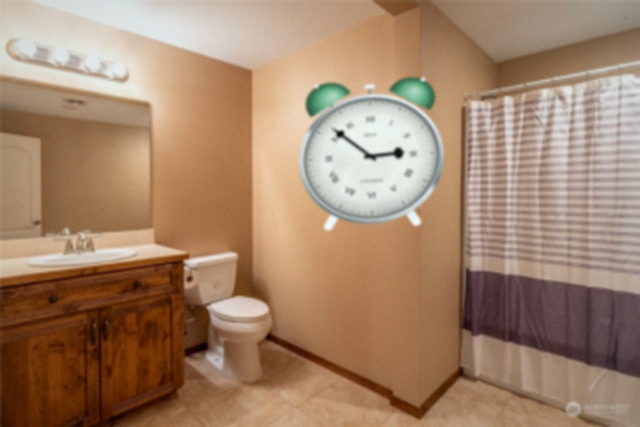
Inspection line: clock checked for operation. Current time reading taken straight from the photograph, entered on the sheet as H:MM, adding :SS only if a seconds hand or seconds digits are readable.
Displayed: 2:52
